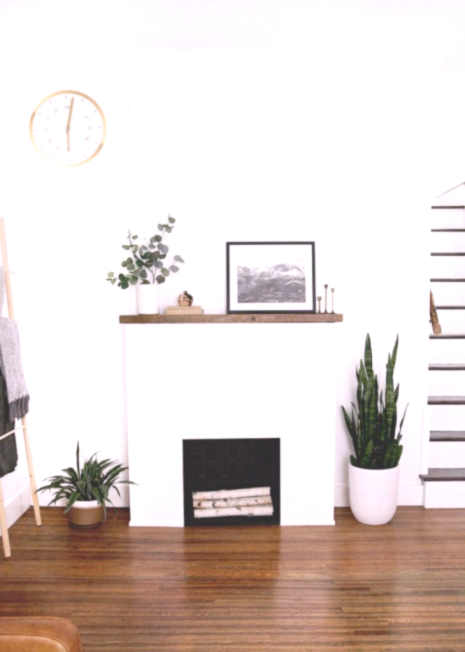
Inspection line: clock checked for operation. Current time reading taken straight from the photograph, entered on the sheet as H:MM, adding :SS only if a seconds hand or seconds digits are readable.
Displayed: 6:02
